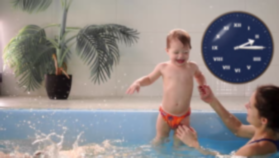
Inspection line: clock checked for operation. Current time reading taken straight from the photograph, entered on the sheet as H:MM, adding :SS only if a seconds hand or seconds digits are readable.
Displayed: 2:15
